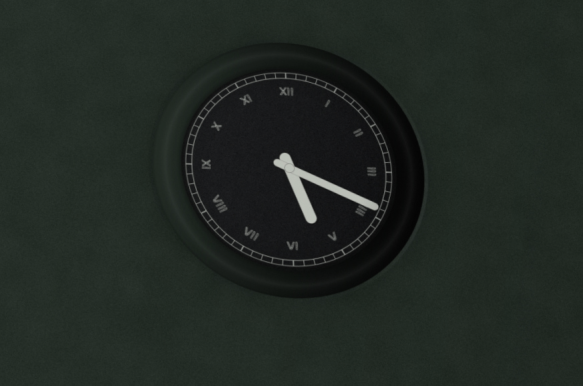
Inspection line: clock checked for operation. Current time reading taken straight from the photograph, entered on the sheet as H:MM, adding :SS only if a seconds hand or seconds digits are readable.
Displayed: 5:19
